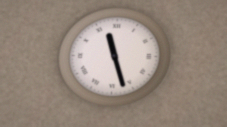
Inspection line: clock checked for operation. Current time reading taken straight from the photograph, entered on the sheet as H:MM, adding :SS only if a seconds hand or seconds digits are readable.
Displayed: 11:27
